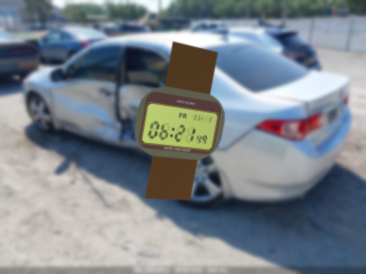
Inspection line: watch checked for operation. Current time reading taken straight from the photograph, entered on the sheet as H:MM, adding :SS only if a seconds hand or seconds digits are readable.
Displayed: 6:21:49
